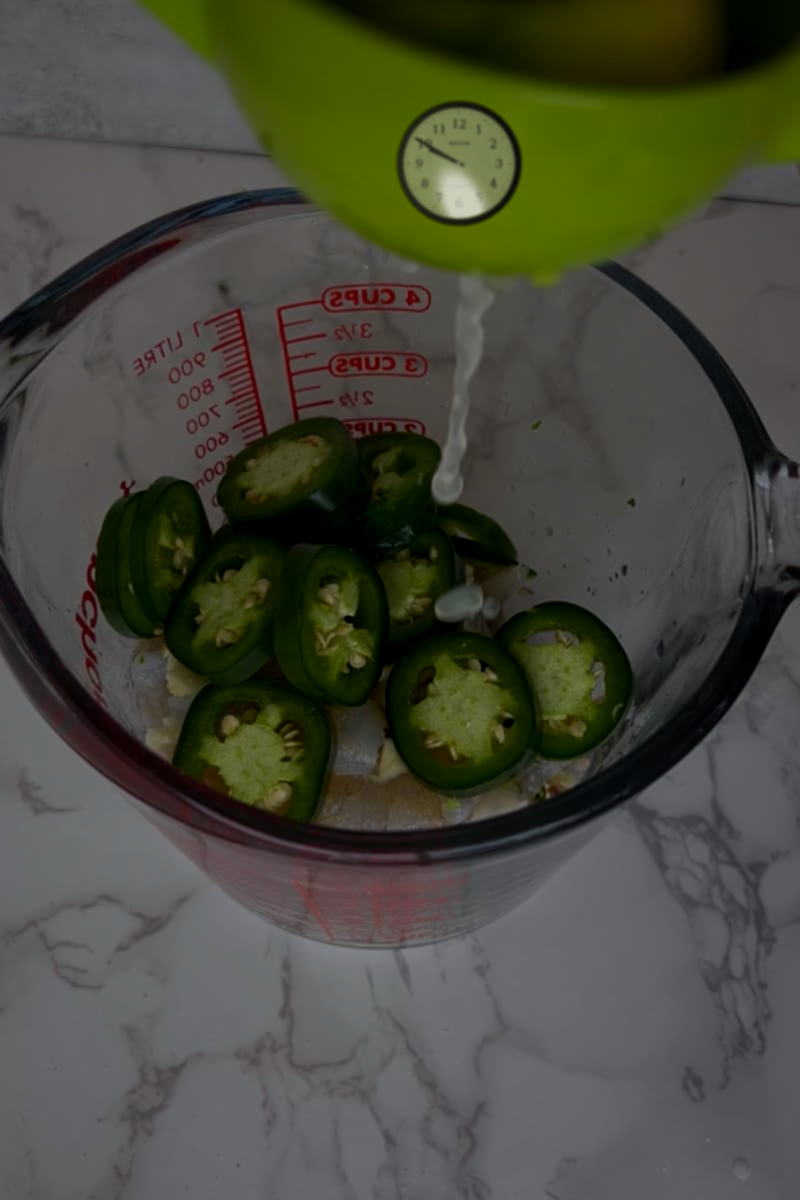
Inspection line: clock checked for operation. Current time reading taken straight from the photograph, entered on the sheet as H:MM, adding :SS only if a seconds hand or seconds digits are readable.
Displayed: 9:50
